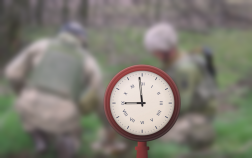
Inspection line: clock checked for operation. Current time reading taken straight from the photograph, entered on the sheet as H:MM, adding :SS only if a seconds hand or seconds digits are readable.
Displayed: 8:59
